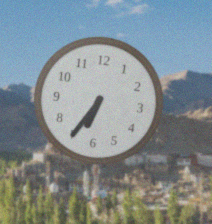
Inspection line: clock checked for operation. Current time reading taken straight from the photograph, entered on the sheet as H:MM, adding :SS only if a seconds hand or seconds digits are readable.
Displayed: 6:35
